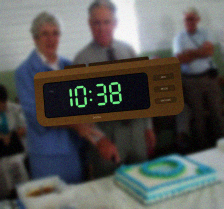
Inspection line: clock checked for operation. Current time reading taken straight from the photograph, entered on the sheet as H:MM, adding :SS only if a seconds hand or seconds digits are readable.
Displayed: 10:38
